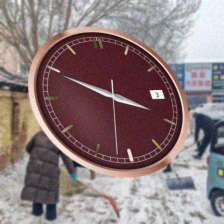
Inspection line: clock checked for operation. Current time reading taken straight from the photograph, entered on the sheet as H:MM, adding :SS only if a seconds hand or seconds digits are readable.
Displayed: 3:49:32
